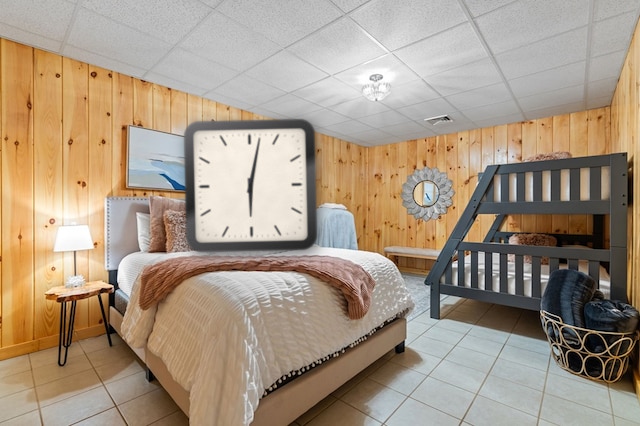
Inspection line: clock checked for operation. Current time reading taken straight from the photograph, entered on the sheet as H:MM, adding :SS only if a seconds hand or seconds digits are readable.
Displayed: 6:02
